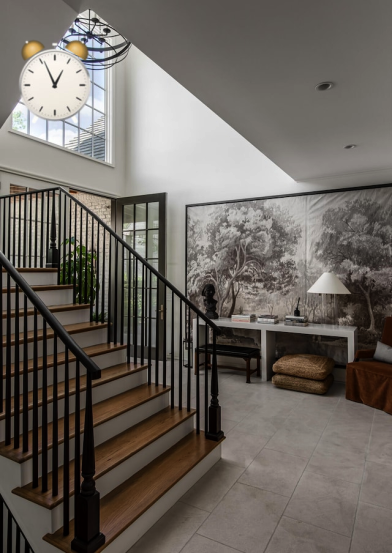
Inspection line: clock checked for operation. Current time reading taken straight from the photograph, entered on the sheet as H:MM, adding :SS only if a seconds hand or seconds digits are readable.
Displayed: 12:56
